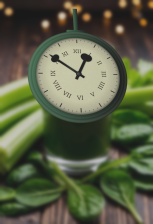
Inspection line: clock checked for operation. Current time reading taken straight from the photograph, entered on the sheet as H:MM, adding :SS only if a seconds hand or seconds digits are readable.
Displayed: 12:51
